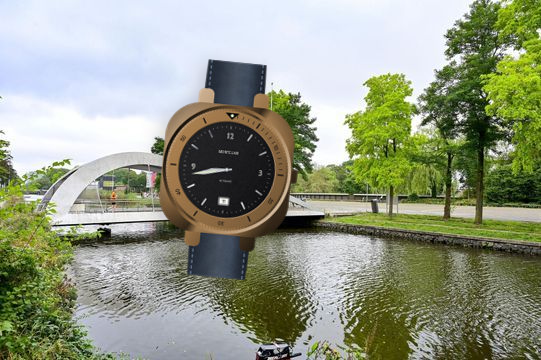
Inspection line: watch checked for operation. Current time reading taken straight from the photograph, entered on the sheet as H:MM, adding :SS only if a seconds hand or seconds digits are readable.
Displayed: 8:43
